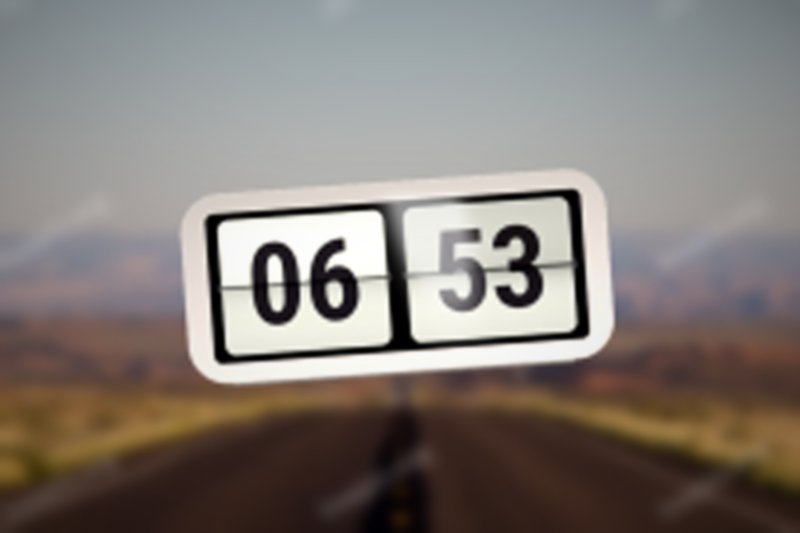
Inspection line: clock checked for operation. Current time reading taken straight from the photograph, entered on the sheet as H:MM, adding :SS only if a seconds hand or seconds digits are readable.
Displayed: 6:53
